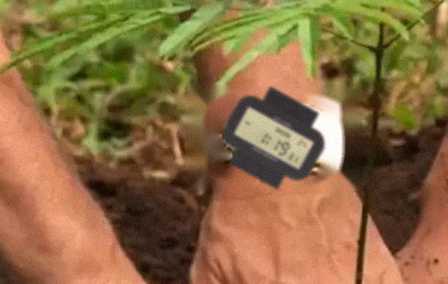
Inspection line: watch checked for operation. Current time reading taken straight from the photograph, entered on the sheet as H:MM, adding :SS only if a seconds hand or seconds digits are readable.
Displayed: 1:19
